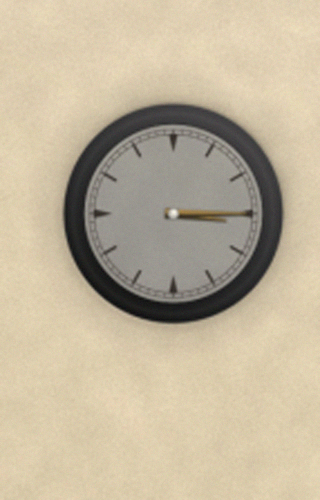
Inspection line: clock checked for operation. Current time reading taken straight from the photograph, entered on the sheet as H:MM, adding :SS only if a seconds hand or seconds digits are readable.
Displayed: 3:15
